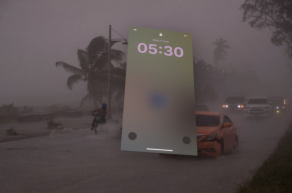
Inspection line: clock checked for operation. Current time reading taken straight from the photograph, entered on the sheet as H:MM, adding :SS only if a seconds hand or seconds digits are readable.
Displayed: 5:30
